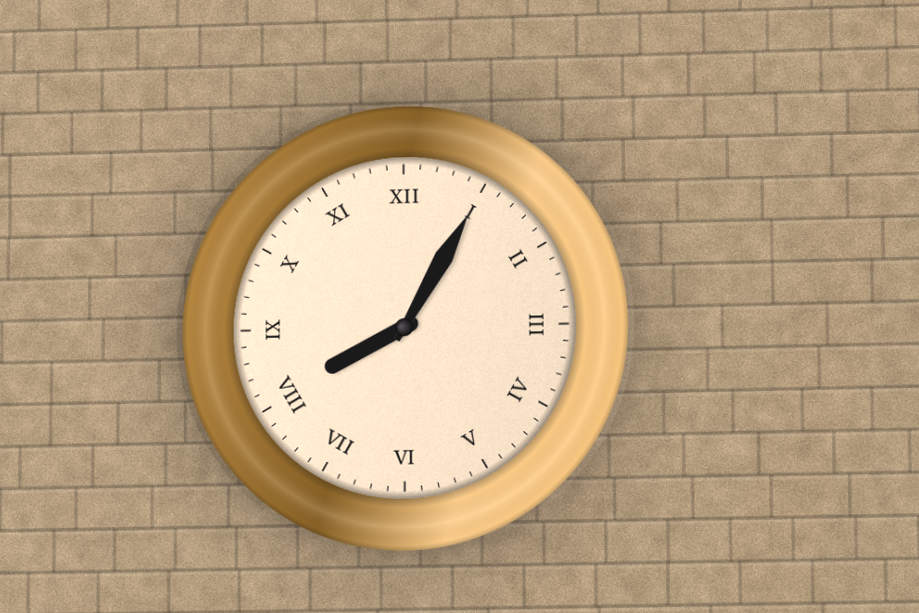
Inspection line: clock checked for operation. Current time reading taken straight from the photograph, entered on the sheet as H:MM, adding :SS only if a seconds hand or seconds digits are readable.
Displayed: 8:05
